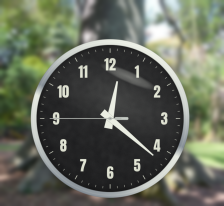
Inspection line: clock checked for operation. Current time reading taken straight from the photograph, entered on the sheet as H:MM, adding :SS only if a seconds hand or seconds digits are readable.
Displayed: 12:21:45
